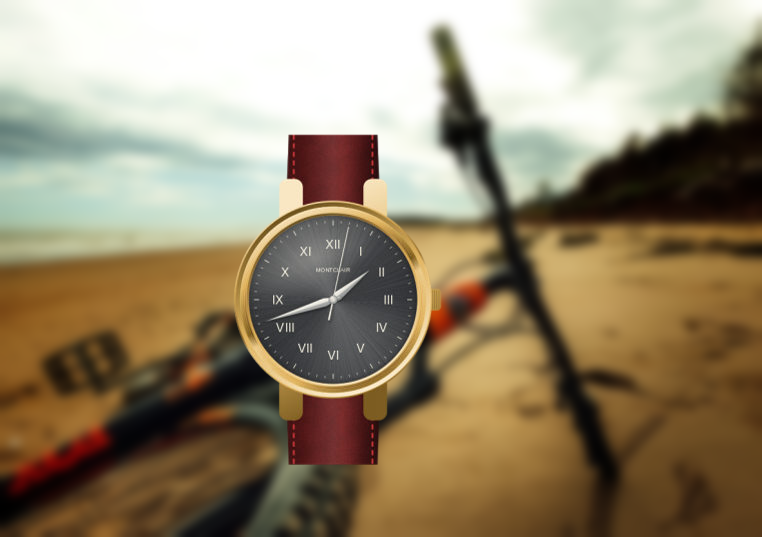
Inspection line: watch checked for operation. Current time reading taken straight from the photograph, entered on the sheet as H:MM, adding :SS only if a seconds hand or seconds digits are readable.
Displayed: 1:42:02
